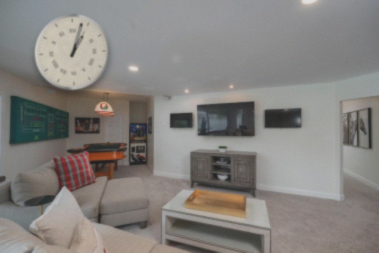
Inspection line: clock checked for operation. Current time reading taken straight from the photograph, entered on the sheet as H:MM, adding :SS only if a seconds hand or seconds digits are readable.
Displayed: 1:03
